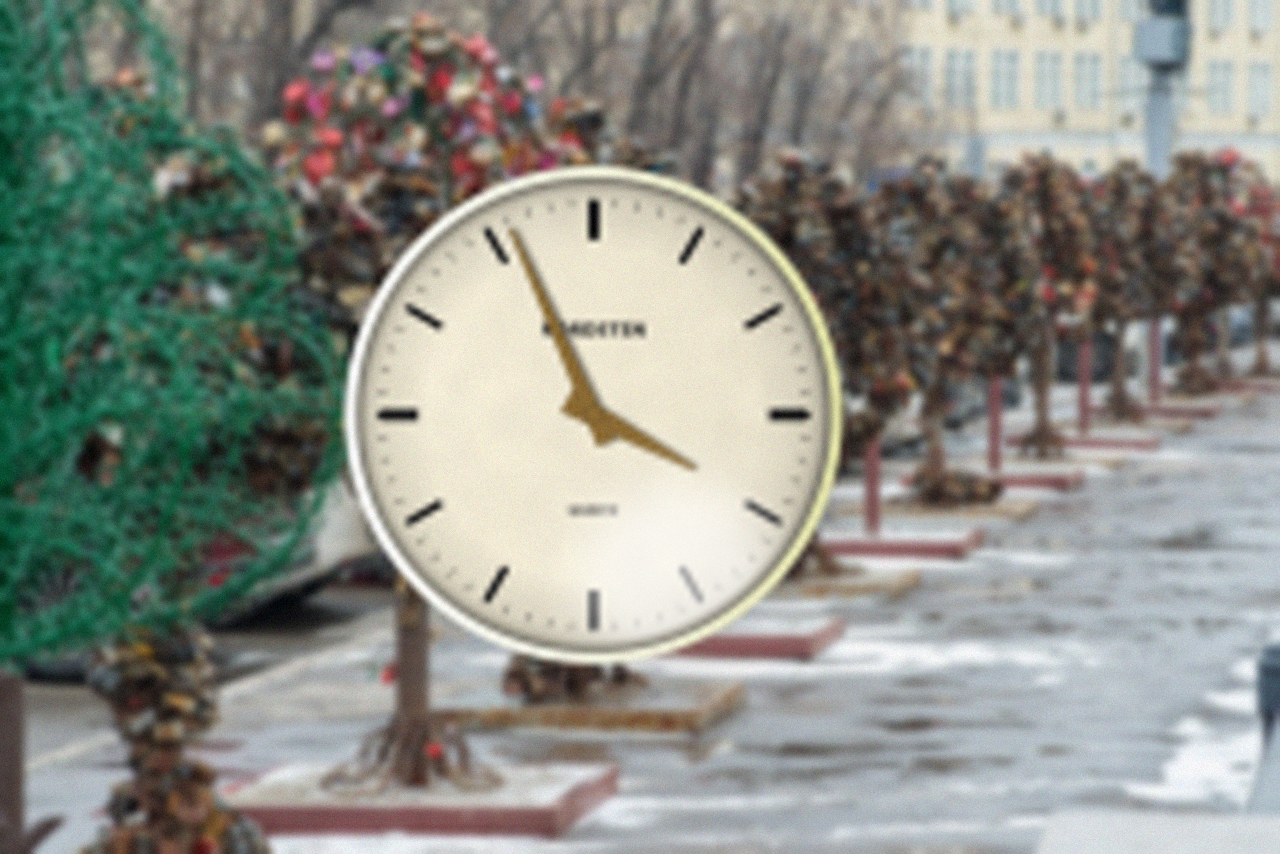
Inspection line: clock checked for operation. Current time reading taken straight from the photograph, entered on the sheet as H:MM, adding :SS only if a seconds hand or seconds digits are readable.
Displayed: 3:56
